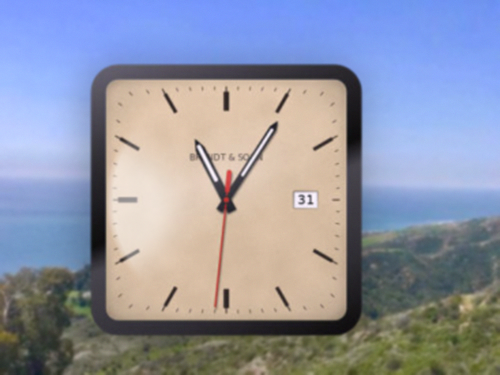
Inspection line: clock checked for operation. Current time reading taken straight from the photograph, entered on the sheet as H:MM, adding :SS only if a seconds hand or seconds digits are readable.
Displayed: 11:05:31
